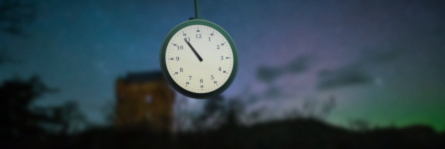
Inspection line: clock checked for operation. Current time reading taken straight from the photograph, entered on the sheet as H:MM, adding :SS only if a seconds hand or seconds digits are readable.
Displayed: 10:54
